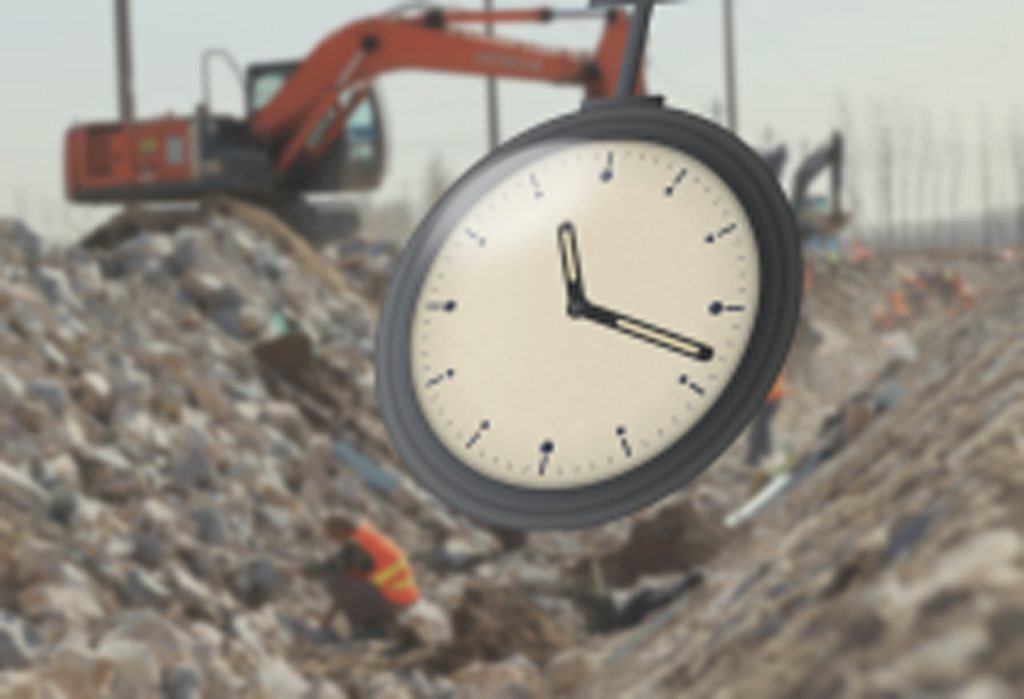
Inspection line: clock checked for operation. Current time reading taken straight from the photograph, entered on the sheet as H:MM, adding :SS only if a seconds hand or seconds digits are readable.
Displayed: 11:18
